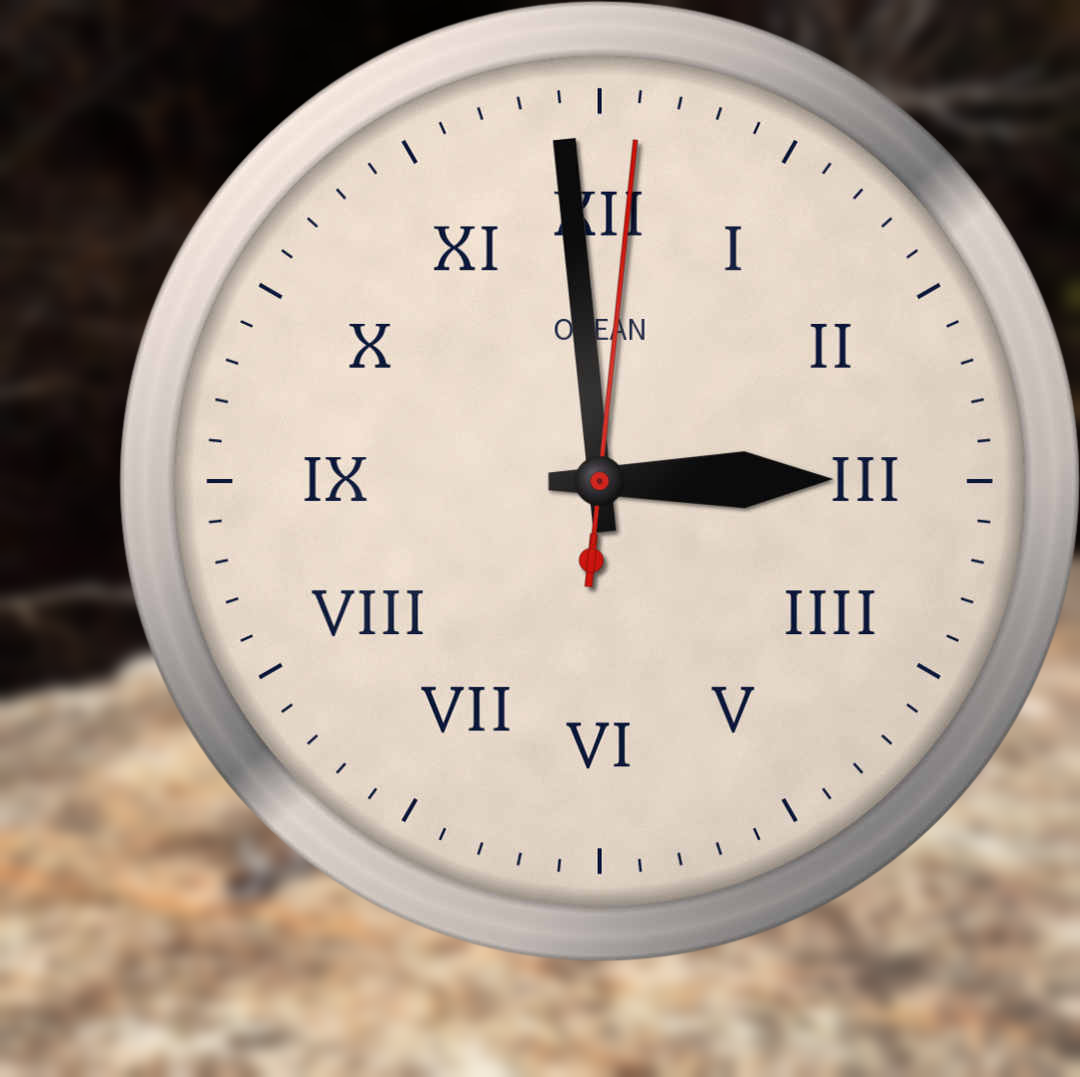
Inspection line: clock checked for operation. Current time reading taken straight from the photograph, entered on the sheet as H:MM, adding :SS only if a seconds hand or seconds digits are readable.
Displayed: 2:59:01
